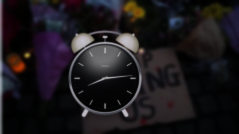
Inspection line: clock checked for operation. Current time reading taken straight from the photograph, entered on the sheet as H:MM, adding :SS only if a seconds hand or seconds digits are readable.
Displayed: 8:14
